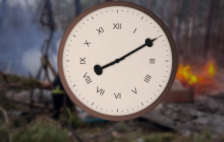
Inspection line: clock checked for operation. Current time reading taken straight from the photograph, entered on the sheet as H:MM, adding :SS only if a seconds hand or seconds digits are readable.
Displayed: 8:10
